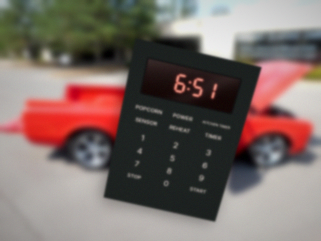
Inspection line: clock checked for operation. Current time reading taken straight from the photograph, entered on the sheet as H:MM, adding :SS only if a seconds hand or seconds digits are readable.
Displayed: 6:51
